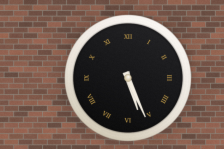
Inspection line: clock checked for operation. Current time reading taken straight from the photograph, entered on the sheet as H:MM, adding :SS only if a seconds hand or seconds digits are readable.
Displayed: 5:26
